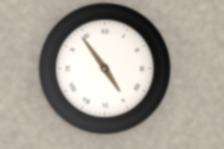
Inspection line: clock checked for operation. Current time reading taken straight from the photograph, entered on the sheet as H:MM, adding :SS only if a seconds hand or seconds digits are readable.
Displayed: 4:54
